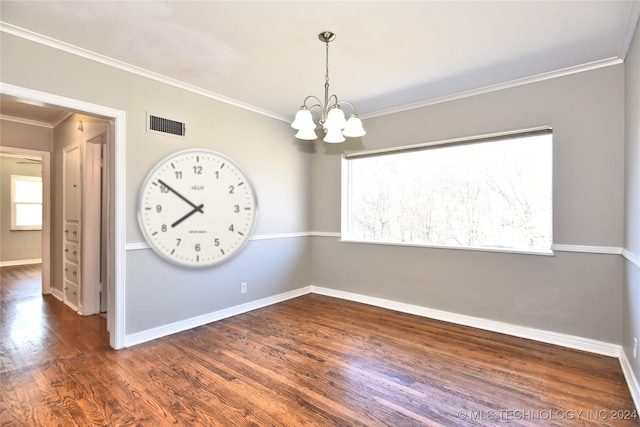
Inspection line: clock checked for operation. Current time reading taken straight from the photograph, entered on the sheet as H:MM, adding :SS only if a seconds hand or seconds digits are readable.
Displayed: 7:51
